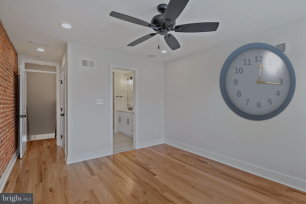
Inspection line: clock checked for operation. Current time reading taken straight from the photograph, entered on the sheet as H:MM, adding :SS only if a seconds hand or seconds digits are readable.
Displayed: 12:16
